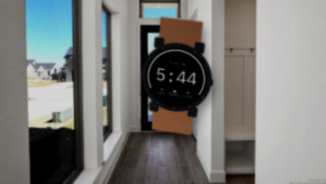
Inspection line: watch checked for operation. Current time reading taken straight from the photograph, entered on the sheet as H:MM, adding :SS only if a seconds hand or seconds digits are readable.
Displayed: 5:44
